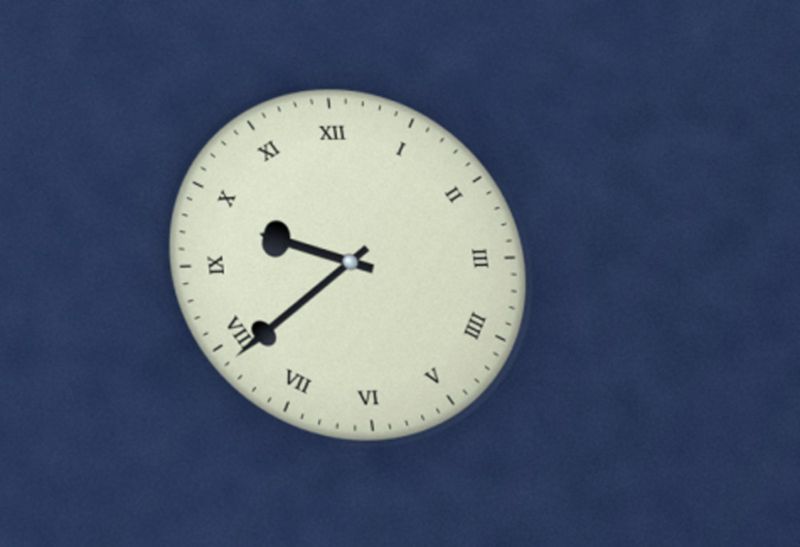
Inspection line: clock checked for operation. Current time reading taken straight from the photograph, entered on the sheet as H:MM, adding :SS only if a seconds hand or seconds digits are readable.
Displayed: 9:39
